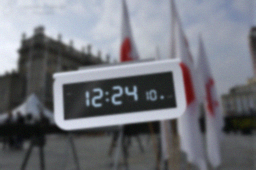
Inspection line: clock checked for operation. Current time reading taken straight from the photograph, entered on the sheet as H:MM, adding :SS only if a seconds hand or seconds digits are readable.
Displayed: 12:24
